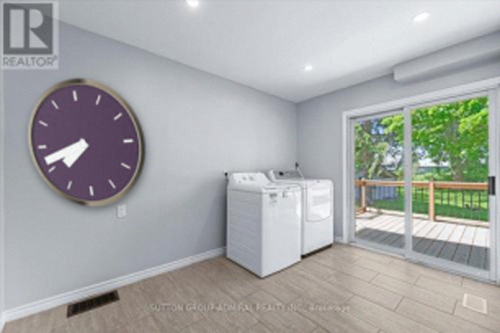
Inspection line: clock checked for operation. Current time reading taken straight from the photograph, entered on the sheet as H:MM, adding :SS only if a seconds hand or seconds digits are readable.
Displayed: 7:42
